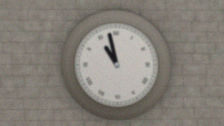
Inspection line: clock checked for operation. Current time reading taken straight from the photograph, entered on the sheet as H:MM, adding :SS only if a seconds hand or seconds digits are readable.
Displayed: 10:58
